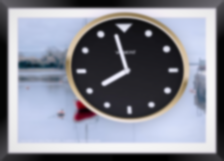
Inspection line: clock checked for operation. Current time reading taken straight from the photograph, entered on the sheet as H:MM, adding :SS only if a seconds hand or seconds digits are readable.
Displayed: 7:58
